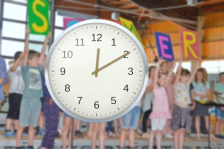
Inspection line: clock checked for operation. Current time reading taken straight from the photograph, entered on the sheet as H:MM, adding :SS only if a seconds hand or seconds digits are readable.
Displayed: 12:10
